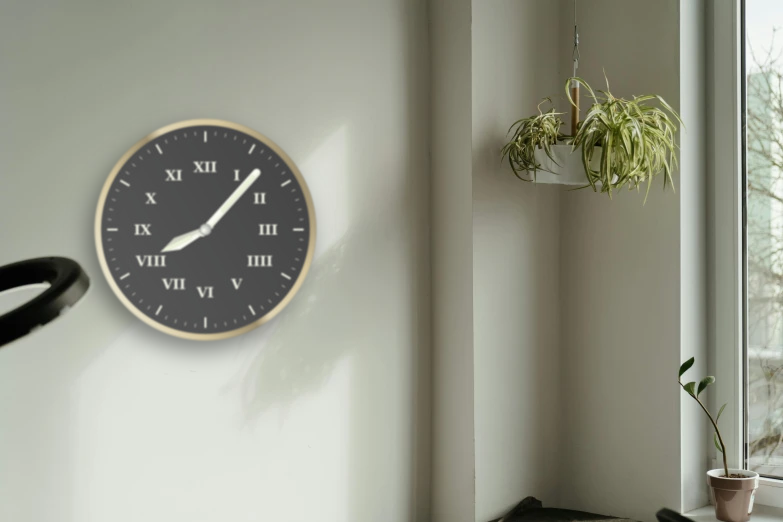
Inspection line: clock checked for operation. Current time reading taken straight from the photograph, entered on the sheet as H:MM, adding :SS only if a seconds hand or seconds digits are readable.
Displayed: 8:07
